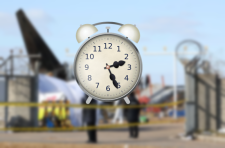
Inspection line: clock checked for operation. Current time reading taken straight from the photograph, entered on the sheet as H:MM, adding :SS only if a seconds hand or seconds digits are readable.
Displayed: 2:26
